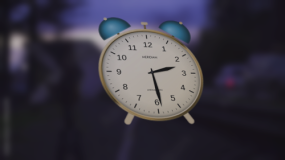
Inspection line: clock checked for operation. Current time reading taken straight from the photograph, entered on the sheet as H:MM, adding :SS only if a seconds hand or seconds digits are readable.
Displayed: 2:29
